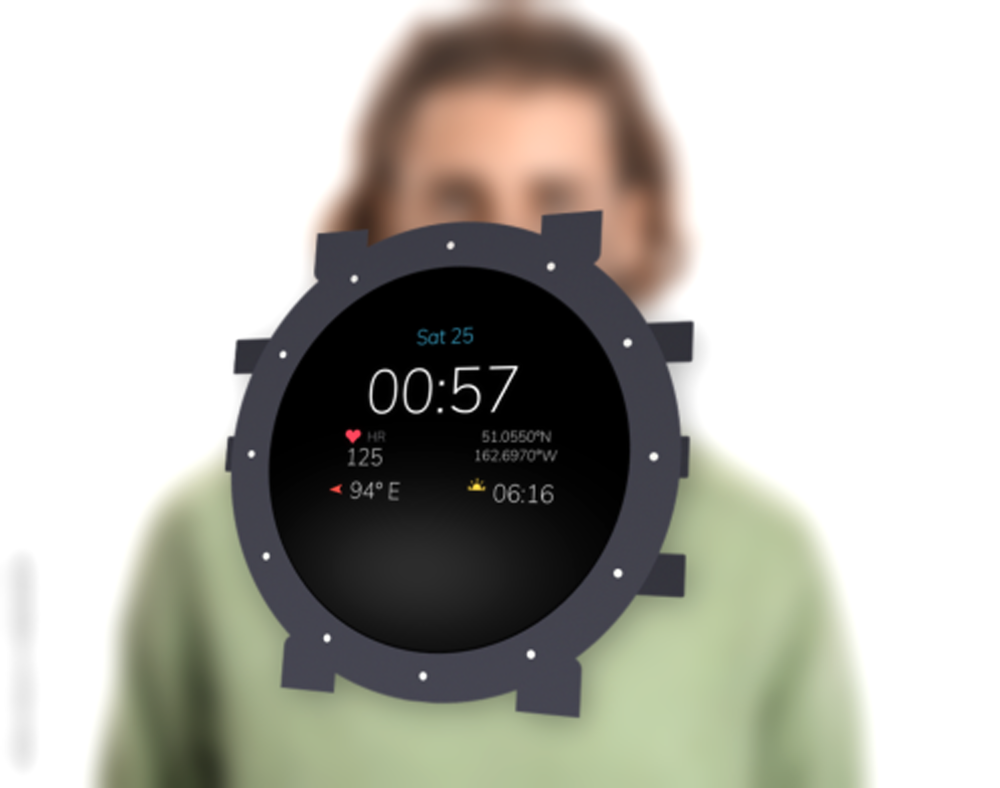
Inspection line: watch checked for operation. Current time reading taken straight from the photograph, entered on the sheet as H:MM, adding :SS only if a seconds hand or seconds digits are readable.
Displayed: 0:57
